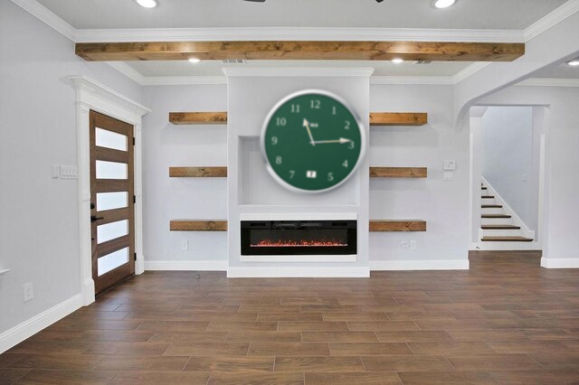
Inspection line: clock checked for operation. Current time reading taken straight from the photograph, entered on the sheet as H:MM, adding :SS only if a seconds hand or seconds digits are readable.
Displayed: 11:14
